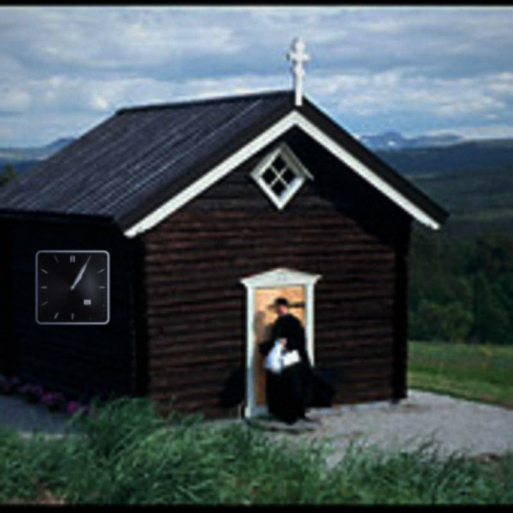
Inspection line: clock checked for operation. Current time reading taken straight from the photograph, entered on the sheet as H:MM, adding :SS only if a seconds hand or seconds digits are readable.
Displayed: 1:05
